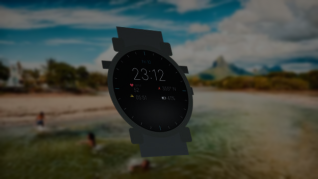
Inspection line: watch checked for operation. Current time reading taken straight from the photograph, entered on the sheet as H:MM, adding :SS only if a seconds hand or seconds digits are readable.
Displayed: 23:12
